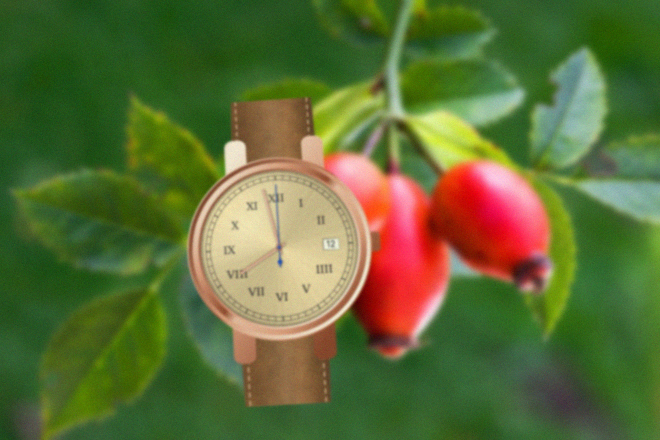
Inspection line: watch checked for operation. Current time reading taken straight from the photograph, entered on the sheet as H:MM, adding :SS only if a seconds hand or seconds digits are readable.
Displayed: 7:58:00
